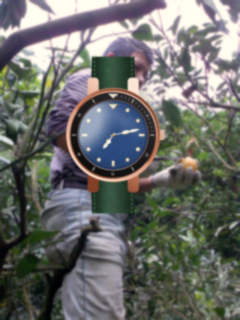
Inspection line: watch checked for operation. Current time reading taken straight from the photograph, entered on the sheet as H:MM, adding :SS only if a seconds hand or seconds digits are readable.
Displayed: 7:13
